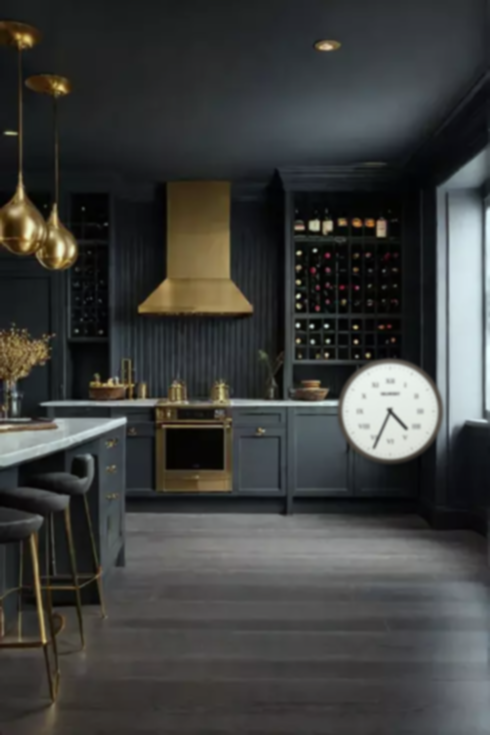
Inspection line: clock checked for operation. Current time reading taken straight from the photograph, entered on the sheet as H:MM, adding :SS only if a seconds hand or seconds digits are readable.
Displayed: 4:34
